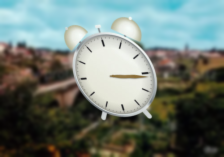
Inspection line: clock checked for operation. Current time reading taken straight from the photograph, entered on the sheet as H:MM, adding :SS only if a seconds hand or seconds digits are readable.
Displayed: 3:16
